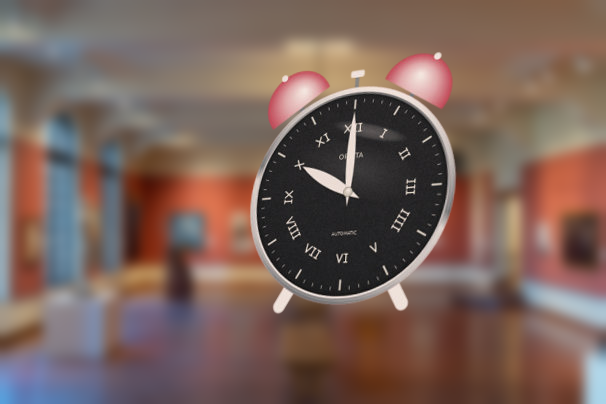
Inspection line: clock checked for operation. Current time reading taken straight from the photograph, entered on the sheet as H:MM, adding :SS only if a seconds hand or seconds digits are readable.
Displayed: 10:00
